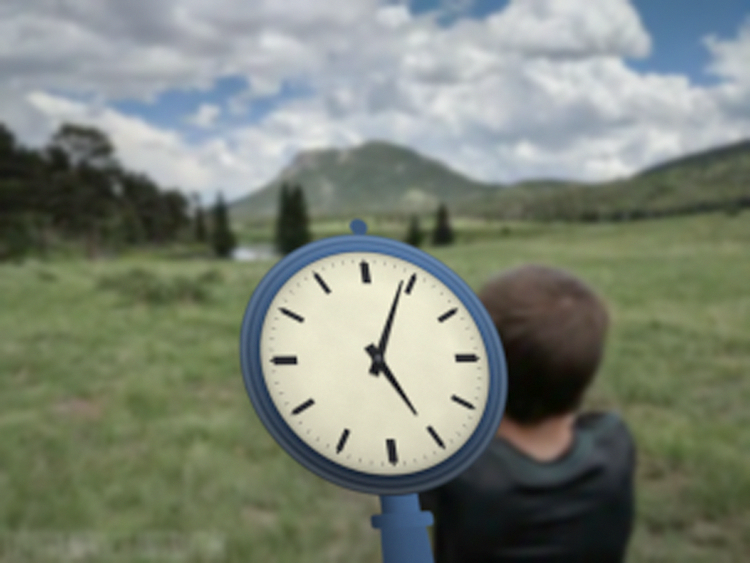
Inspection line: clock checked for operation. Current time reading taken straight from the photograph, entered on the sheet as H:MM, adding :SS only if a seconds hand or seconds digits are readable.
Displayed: 5:04
